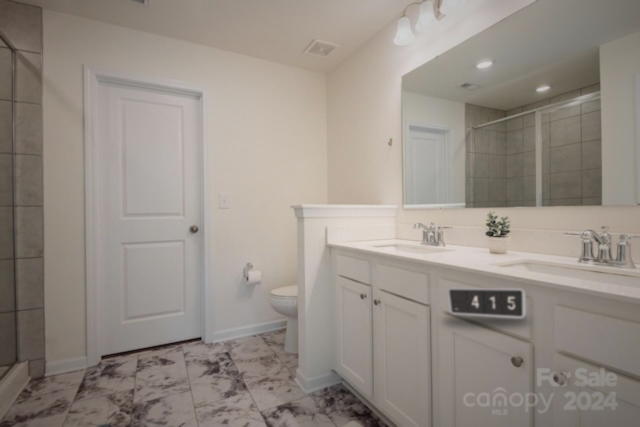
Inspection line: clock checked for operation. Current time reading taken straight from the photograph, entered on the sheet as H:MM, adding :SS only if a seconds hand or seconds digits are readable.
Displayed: 4:15
